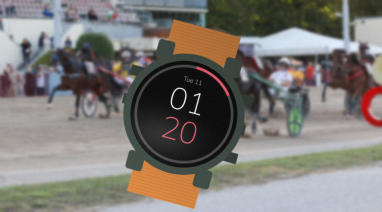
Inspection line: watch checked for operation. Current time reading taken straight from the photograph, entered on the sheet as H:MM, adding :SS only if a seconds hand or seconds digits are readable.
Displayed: 1:20
